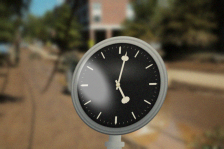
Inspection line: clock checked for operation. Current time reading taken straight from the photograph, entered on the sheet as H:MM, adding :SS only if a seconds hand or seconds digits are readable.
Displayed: 5:02
